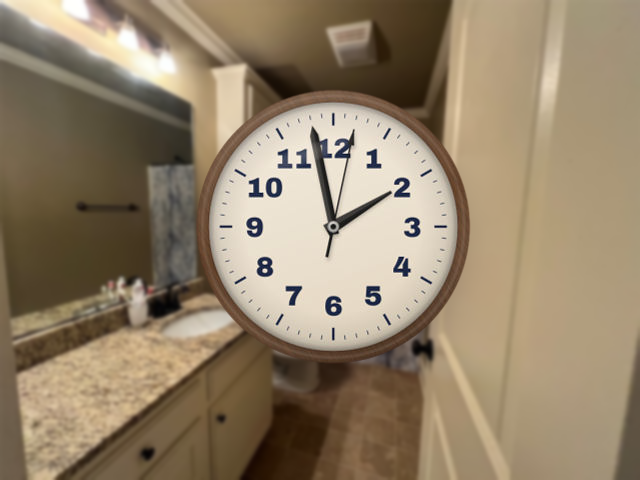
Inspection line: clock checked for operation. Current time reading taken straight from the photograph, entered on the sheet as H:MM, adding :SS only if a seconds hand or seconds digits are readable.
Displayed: 1:58:02
